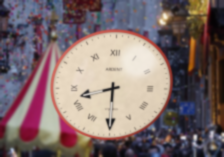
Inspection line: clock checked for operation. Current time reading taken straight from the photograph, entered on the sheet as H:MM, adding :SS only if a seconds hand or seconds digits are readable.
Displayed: 8:30
